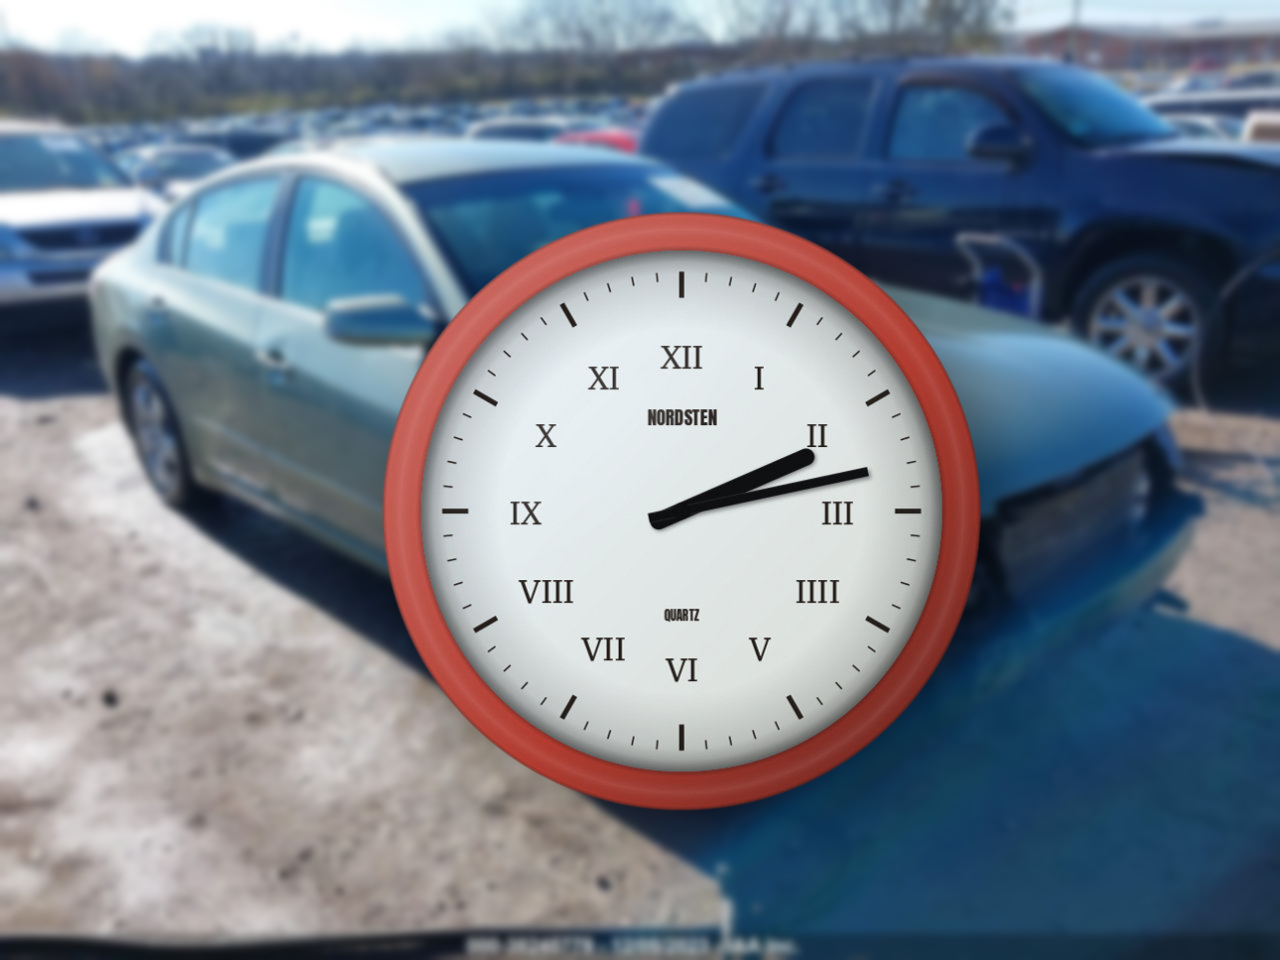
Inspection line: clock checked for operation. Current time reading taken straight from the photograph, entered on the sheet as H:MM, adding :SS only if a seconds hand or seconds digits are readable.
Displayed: 2:13
